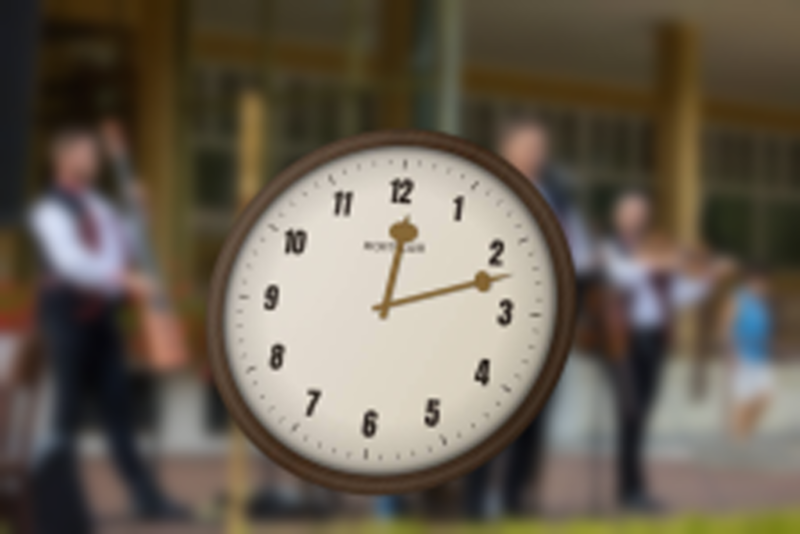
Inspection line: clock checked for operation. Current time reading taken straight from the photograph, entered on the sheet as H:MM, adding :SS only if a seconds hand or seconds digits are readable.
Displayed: 12:12
